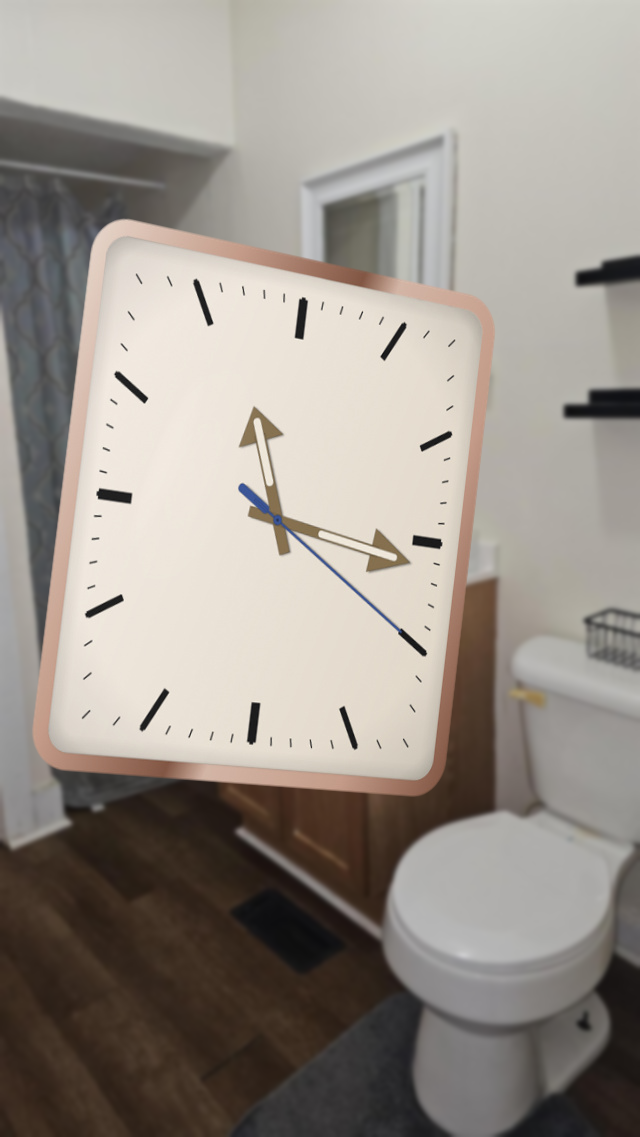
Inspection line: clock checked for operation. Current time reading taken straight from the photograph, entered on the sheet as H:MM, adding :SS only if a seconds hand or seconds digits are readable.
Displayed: 11:16:20
